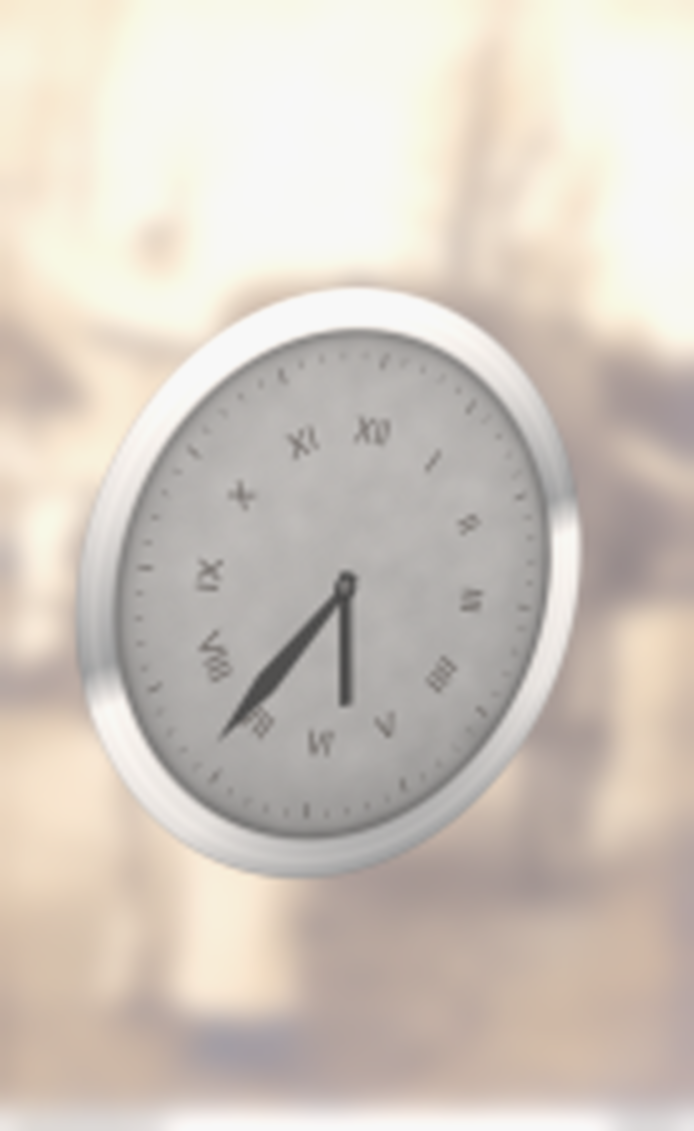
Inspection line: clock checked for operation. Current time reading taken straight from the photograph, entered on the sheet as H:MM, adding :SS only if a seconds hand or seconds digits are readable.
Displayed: 5:36
